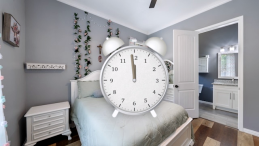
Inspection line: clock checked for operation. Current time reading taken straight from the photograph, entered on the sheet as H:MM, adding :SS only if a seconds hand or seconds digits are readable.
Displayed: 11:59
